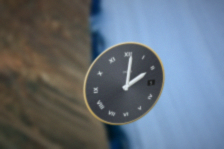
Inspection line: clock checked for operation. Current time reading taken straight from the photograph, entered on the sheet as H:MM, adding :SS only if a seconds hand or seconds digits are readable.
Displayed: 2:01
